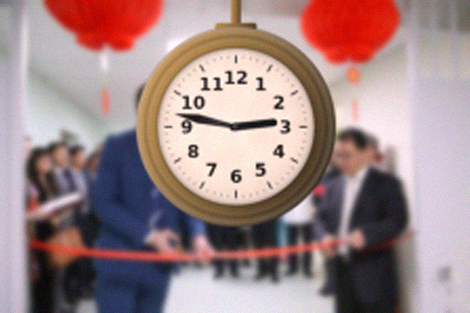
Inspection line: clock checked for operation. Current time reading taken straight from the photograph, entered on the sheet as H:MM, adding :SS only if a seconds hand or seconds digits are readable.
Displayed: 2:47
